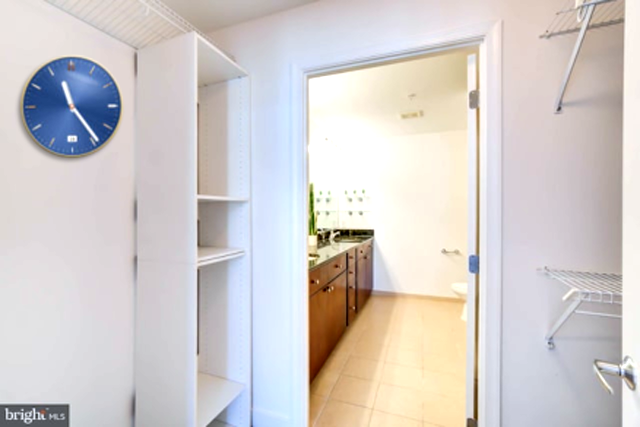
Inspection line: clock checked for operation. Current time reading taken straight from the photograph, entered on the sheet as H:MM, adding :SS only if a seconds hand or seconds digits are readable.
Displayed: 11:24
